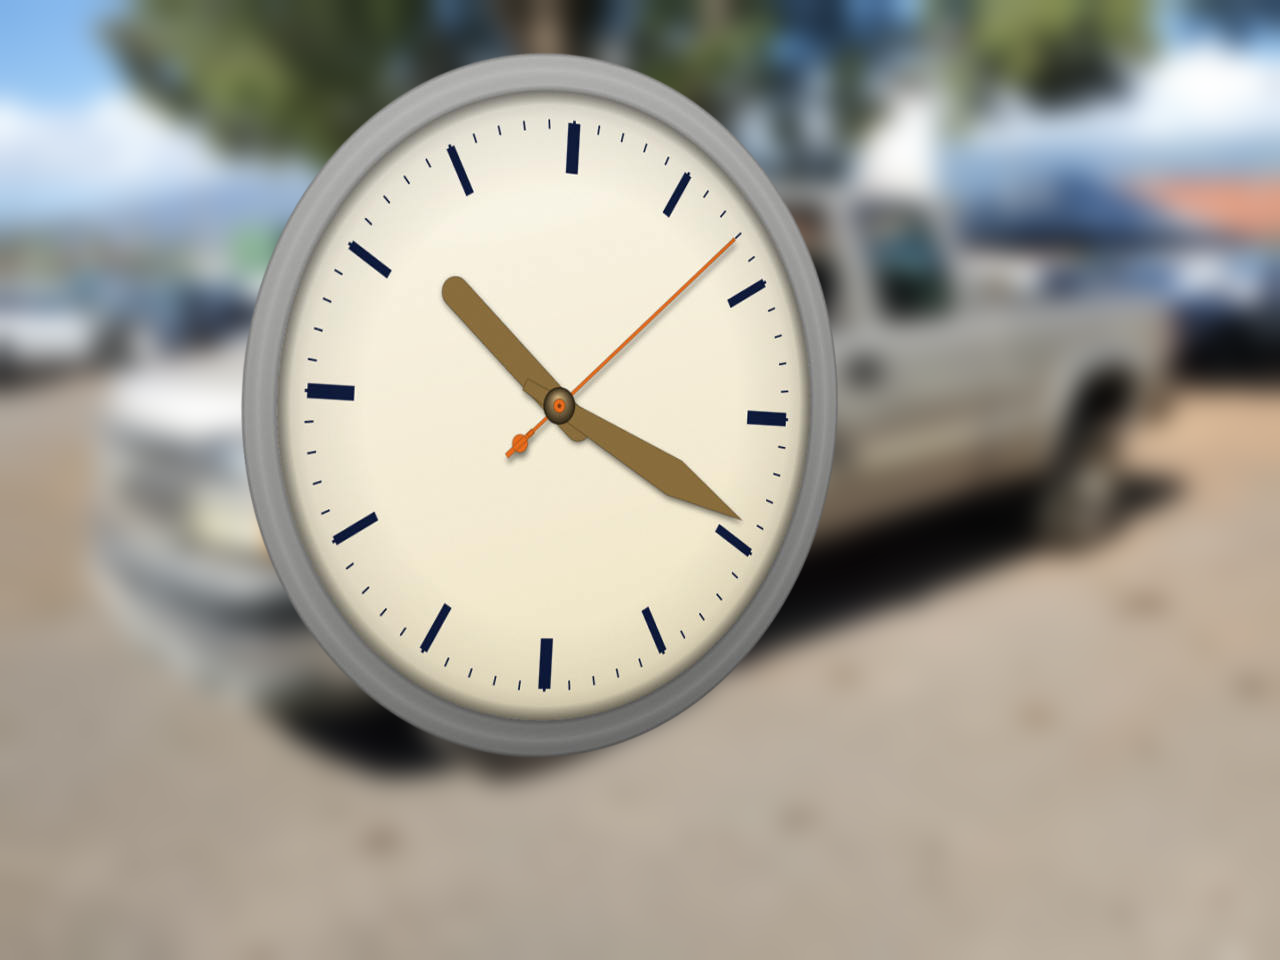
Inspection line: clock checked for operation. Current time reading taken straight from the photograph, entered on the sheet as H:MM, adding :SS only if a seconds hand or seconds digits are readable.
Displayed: 10:19:08
